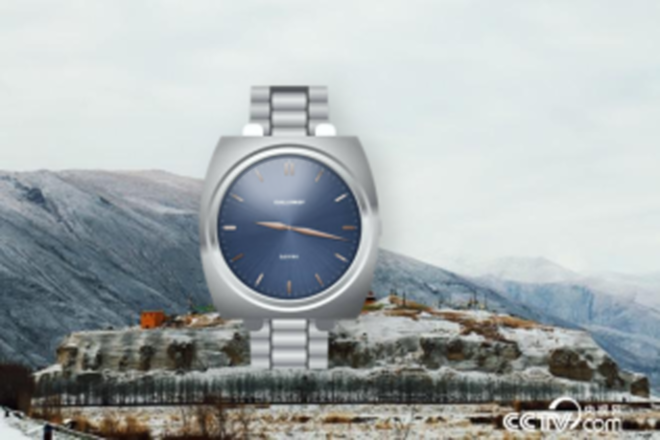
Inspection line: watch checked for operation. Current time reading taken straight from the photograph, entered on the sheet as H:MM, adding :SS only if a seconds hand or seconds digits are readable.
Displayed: 9:17
